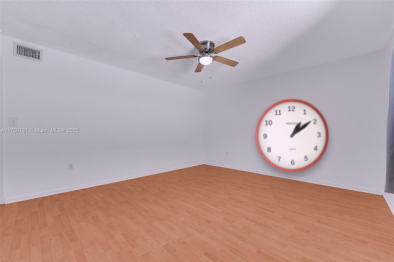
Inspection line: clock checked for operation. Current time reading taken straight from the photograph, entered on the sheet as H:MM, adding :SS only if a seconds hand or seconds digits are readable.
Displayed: 1:09
